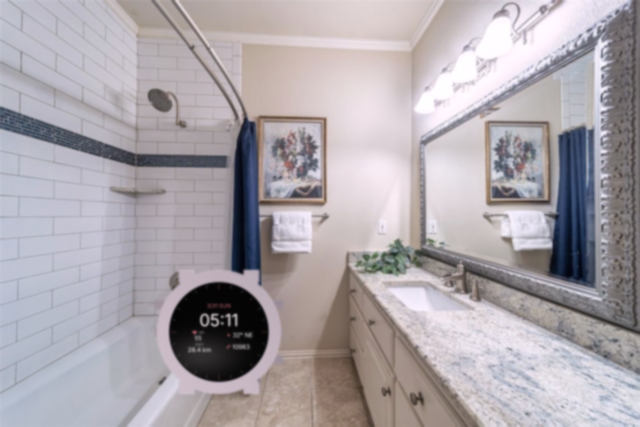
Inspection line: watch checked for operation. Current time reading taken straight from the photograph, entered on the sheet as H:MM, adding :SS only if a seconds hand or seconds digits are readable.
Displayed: 5:11
